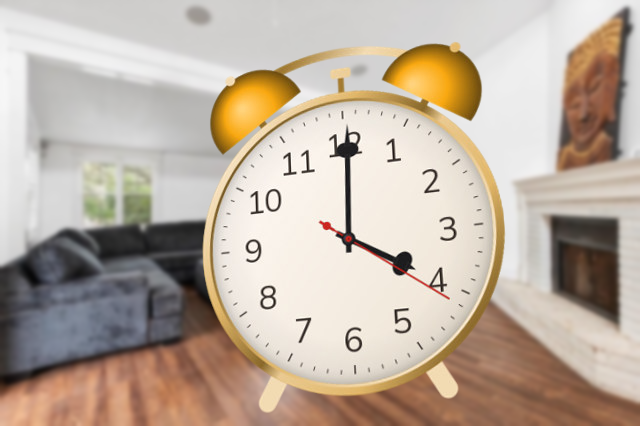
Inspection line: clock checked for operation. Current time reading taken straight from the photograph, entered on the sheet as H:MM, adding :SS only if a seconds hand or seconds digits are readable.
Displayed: 4:00:21
